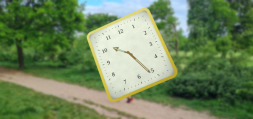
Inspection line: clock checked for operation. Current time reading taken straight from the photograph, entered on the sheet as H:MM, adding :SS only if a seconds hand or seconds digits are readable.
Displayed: 10:26
